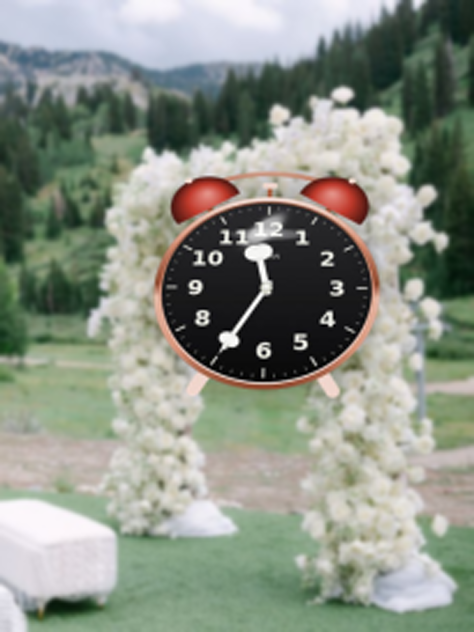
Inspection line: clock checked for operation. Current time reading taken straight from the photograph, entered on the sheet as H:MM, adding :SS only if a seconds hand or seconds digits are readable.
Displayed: 11:35
